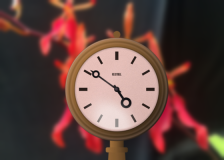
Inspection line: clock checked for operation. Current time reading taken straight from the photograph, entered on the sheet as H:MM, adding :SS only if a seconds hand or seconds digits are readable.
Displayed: 4:51
